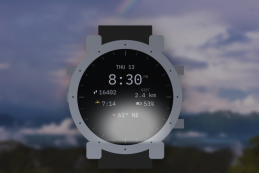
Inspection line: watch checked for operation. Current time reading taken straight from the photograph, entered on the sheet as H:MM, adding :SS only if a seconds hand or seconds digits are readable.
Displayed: 8:30
